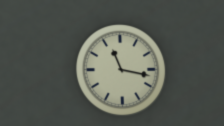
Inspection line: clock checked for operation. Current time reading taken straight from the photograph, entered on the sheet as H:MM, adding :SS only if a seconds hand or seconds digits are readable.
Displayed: 11:17
